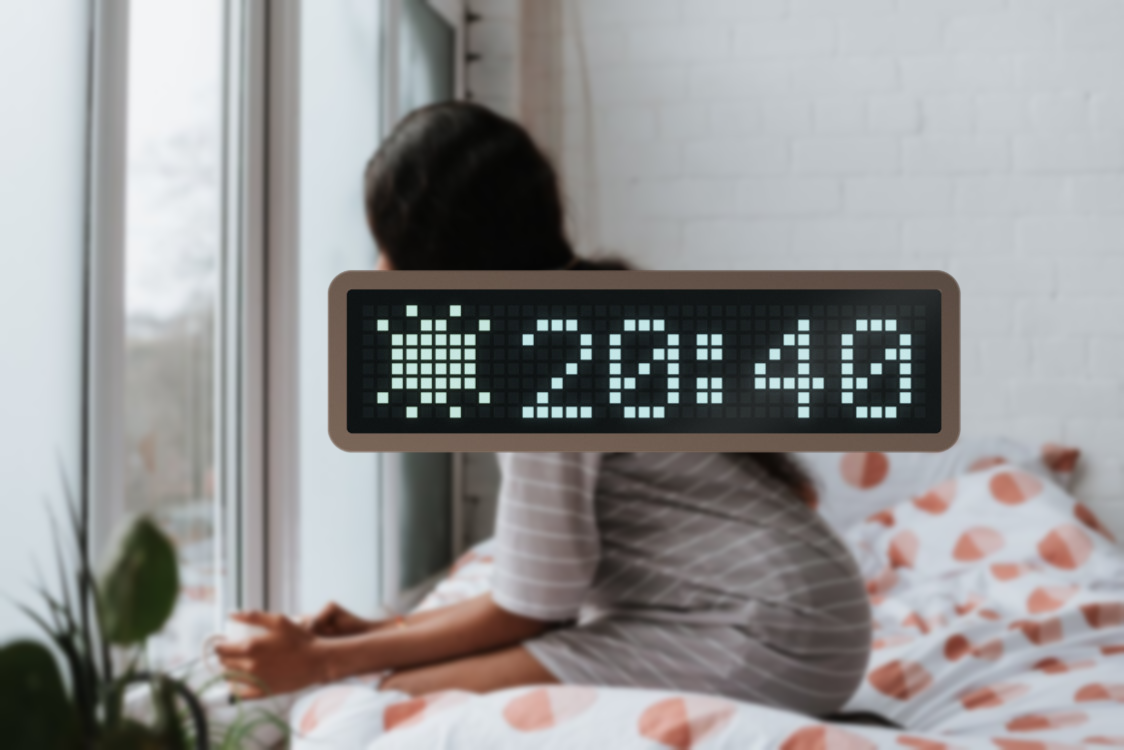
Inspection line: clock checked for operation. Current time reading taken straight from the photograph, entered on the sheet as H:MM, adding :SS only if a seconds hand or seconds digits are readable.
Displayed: 20:40
